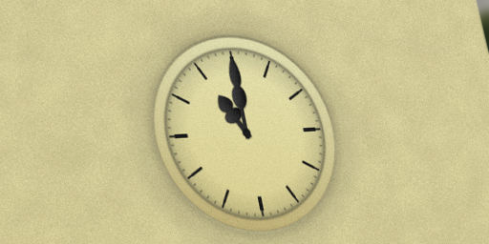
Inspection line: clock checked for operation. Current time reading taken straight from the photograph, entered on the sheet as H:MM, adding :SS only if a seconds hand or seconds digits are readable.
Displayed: 11:00
